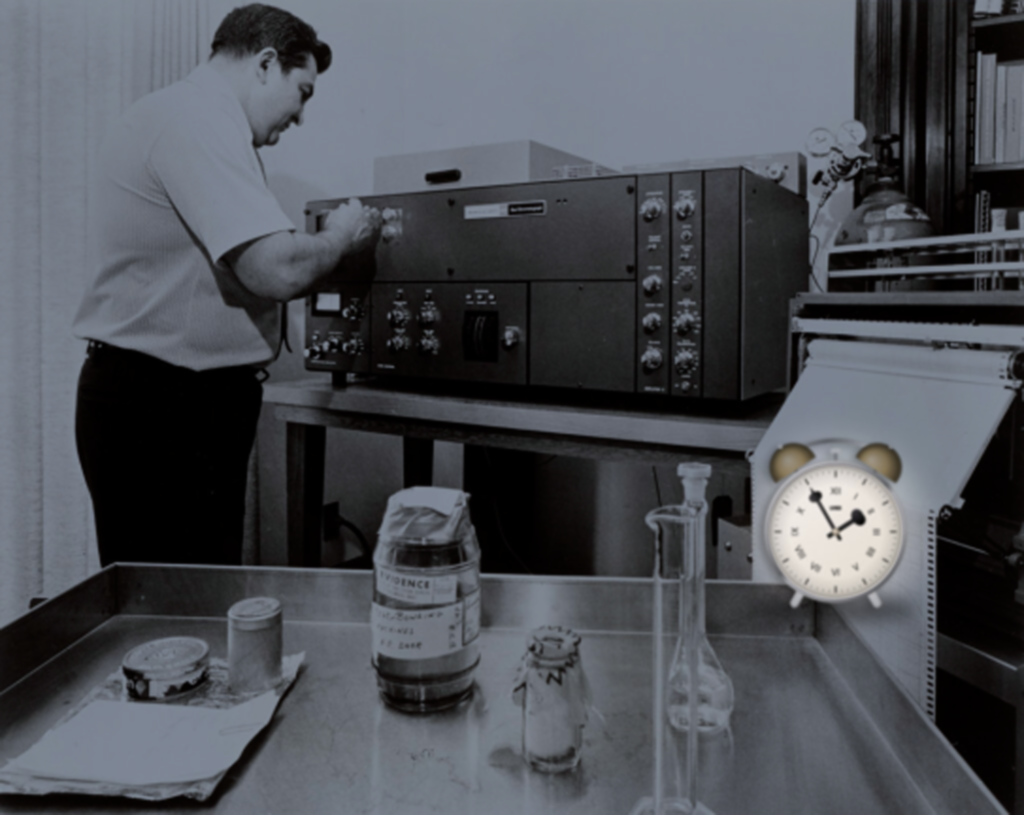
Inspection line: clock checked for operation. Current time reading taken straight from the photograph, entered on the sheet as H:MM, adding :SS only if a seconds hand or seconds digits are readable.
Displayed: 1:55
